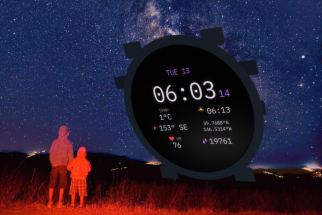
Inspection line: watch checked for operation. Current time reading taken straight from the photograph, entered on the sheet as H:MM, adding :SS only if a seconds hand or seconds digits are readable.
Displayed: 6:03:14
